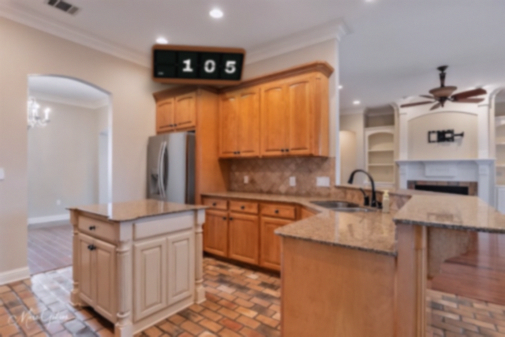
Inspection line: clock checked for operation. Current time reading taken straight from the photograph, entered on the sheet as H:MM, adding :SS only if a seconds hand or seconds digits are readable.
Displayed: 1:05
